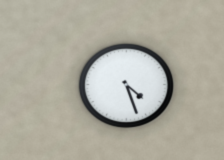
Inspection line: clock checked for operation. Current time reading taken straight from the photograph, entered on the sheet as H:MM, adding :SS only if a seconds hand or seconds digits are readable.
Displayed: 4:27
